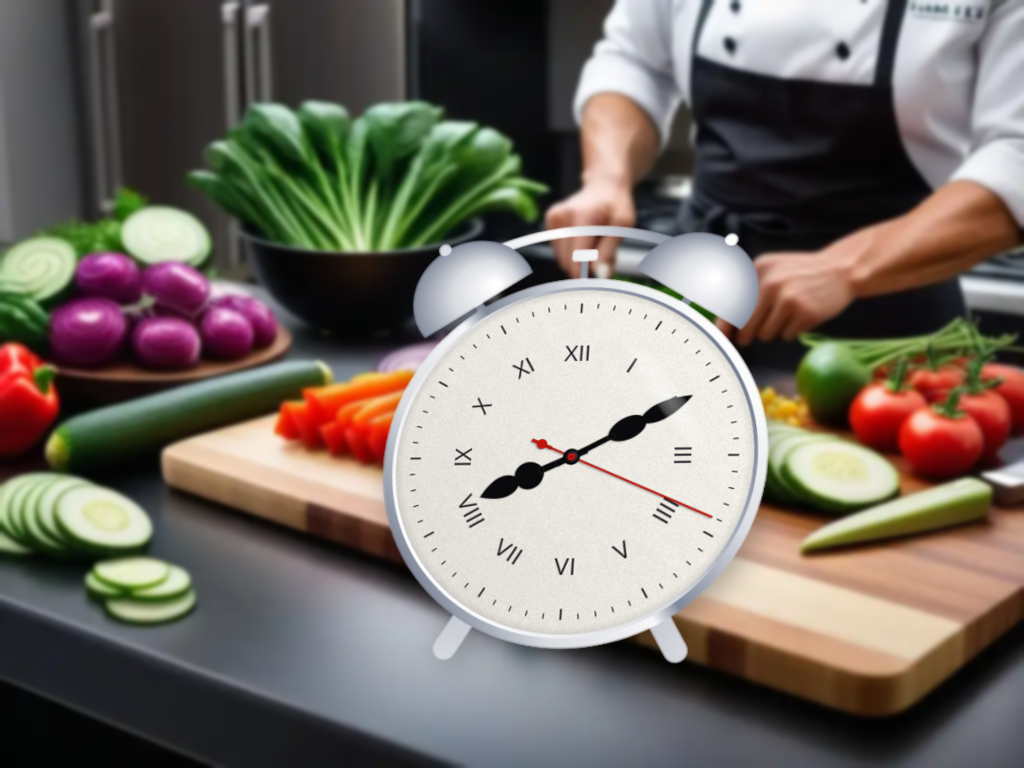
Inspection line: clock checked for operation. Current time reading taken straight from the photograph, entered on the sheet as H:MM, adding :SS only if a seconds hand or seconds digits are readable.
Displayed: 8:10:19
